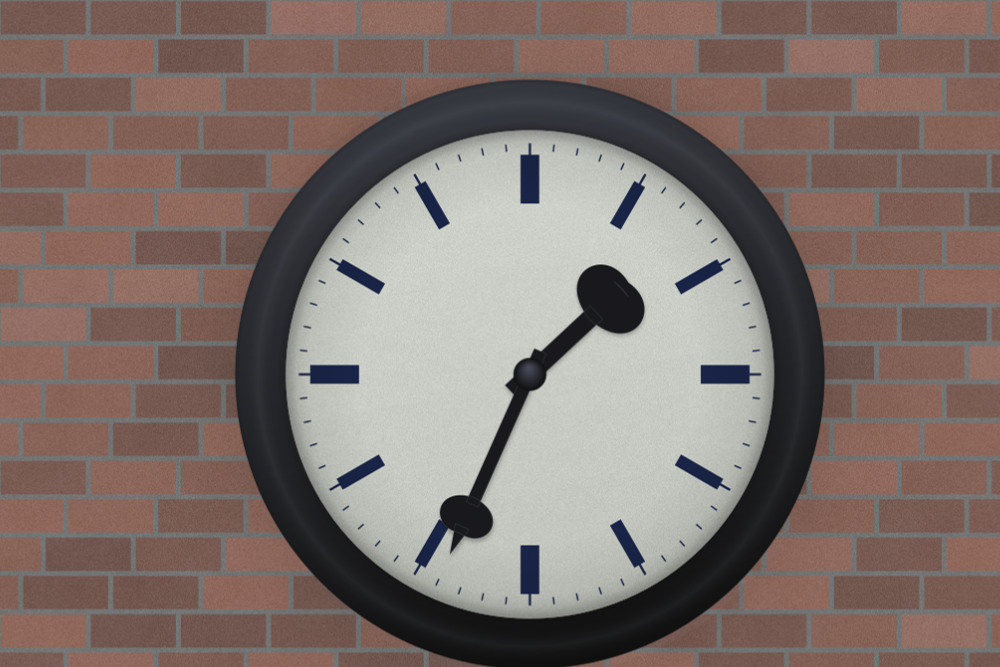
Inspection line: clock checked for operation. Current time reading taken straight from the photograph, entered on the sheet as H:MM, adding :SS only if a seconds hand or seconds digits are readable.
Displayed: 1:34
